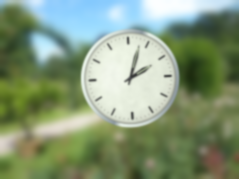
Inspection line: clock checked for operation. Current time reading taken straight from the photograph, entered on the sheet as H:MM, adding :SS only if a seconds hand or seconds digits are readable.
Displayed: 2:03
